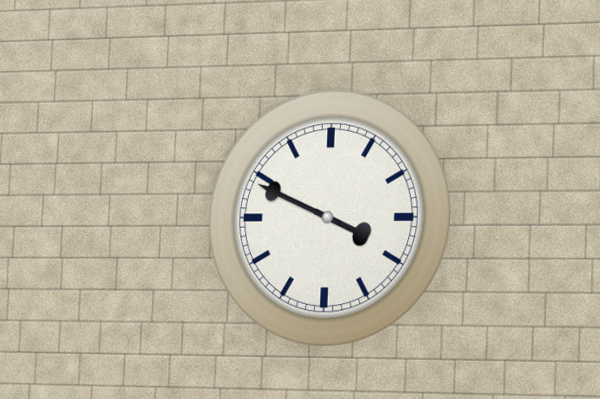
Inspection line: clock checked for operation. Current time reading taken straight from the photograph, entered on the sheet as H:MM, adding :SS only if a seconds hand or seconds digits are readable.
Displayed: 3:49
